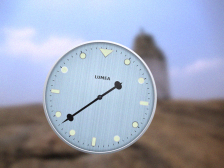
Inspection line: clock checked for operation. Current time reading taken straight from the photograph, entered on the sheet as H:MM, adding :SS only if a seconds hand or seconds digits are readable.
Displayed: 1:38
